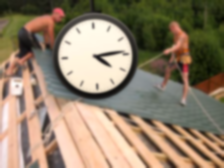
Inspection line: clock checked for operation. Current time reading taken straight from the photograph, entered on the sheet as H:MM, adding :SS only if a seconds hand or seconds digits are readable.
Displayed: 4:14
